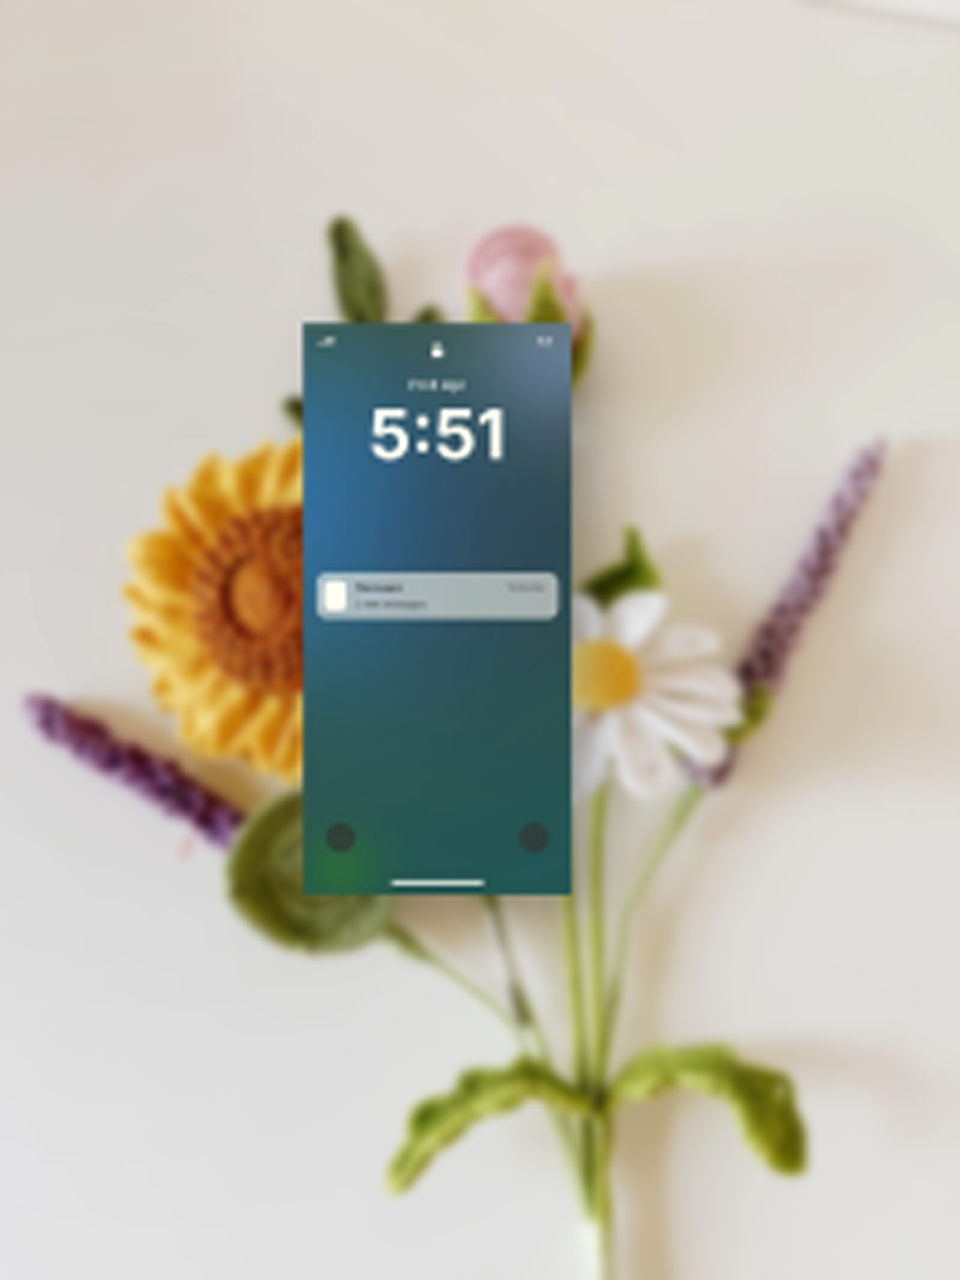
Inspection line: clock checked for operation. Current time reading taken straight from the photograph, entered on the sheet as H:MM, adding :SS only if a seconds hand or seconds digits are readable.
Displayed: 5:51
